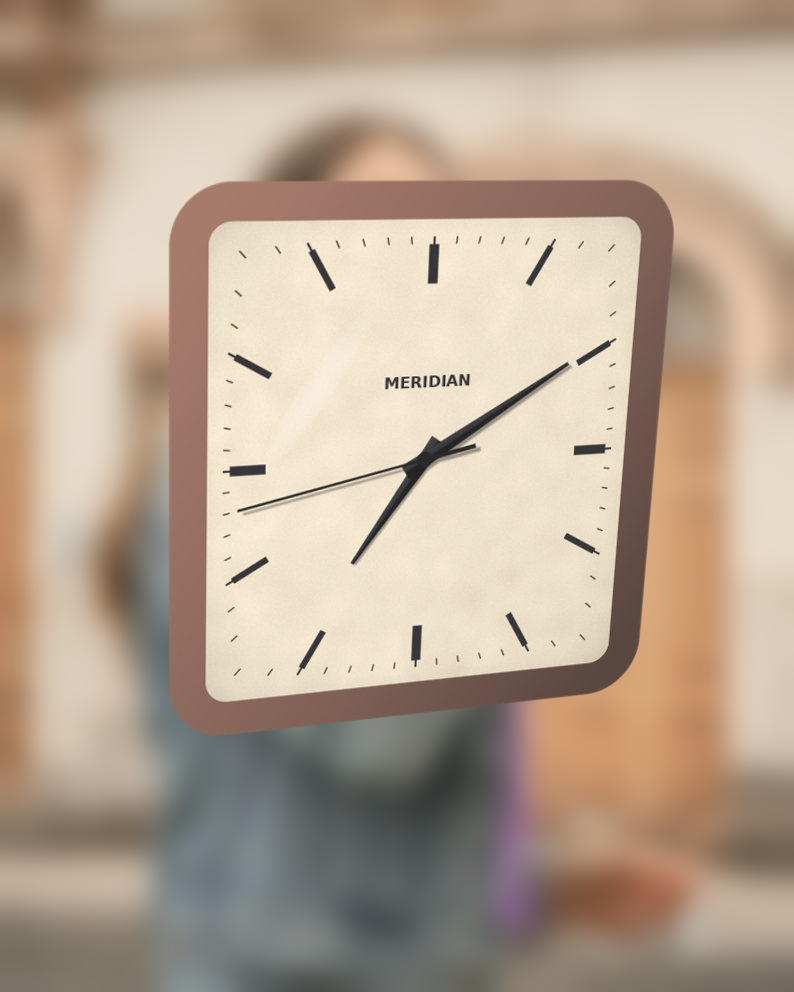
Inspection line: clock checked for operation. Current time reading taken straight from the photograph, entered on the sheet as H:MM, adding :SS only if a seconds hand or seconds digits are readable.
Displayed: 7:09:43
